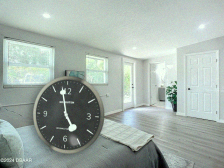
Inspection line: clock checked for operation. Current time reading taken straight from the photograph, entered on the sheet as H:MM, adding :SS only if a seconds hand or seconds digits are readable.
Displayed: 4:58
